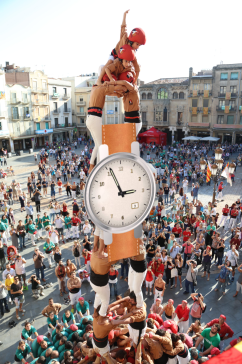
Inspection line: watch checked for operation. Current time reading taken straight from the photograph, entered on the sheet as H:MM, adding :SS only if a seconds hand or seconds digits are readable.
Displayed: 2:56
